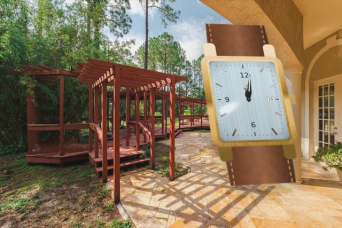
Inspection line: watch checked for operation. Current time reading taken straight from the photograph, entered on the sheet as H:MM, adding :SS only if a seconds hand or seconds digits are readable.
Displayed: 12:02
